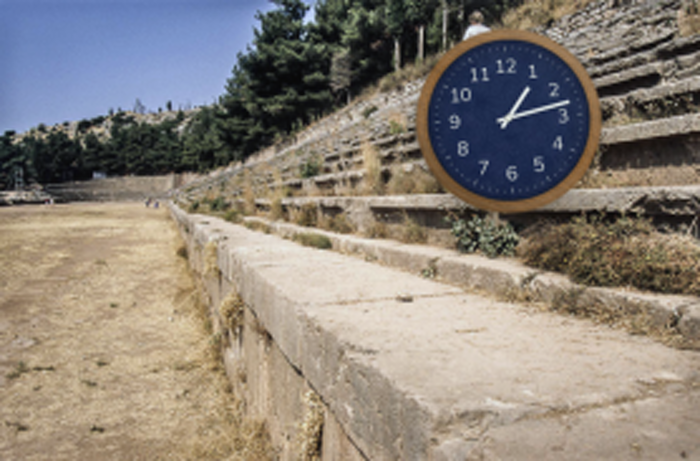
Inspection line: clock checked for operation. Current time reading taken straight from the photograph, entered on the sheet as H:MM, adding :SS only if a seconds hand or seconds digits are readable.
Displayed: 1:13
